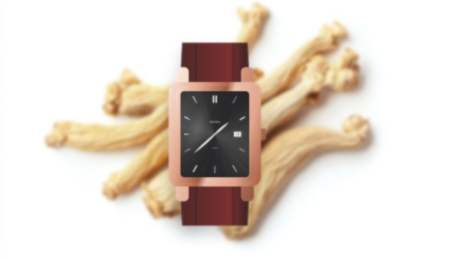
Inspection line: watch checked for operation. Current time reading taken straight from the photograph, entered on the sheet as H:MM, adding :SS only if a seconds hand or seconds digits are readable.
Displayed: 1:38
